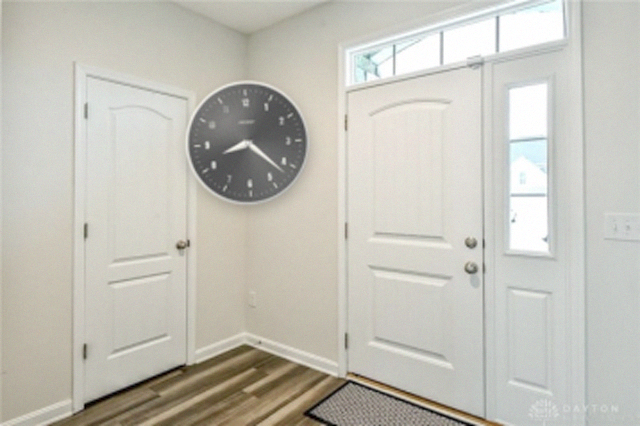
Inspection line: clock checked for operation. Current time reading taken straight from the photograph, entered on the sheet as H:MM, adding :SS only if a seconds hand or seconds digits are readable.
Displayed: 8:22
